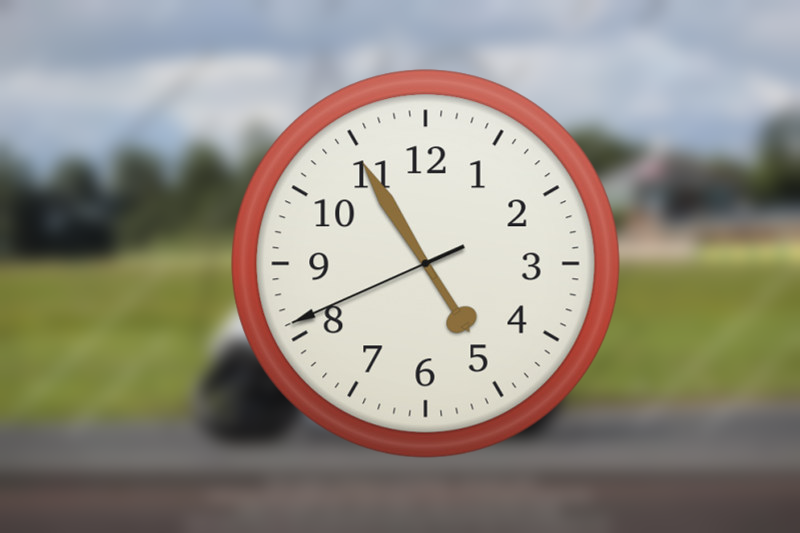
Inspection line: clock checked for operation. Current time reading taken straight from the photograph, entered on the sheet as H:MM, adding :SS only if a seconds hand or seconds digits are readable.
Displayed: 4:54:41
